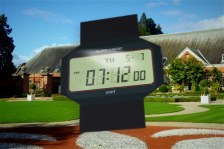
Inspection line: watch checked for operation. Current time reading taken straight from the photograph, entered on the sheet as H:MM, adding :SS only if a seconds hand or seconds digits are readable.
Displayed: 7:12:00
